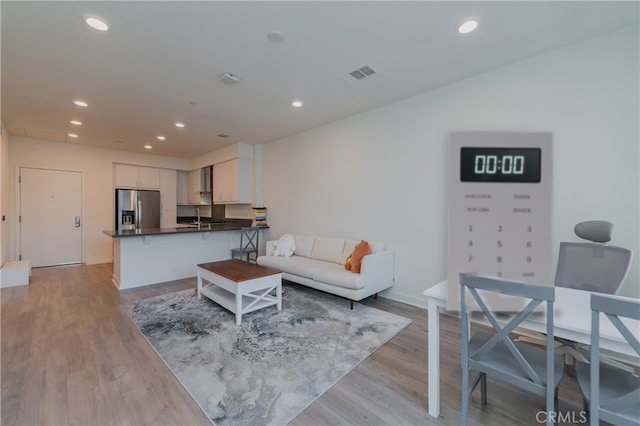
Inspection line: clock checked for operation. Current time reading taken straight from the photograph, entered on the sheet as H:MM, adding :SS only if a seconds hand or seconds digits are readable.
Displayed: 0:00
